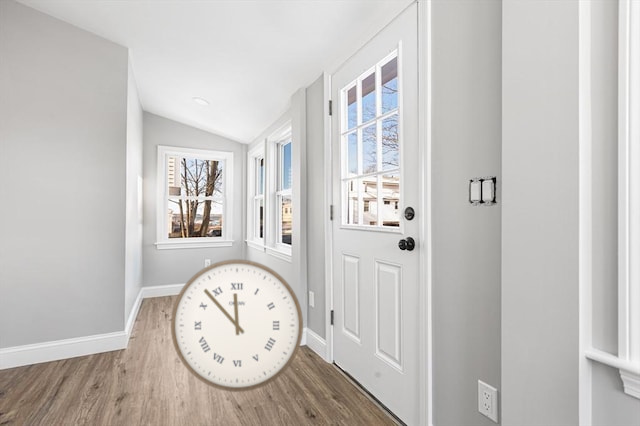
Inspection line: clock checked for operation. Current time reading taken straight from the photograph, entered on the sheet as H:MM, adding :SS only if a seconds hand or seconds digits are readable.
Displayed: 11:53
